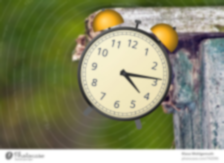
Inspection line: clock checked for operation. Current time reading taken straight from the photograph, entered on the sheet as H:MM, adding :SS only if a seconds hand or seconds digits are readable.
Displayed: 4:14
